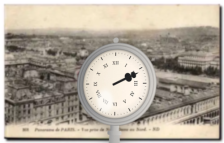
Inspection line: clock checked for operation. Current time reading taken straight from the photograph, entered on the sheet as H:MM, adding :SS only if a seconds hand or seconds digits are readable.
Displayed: 2:11
